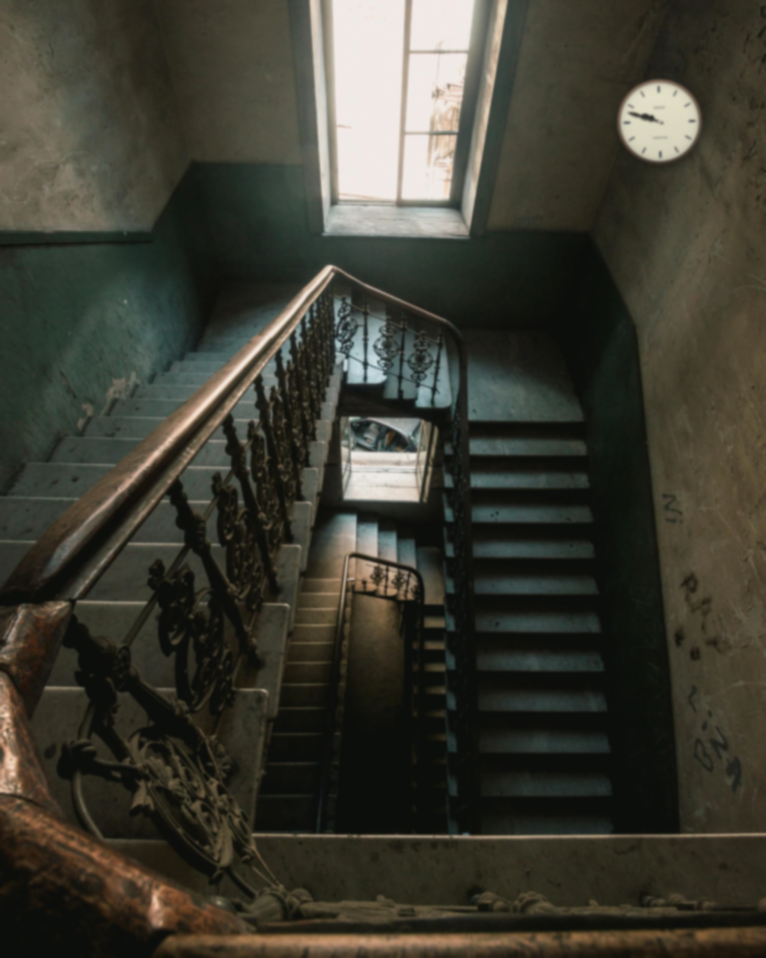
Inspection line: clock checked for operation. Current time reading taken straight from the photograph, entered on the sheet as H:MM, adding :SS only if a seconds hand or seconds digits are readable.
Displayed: 9:48
